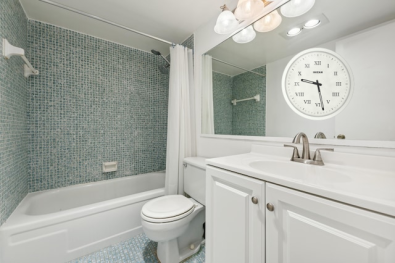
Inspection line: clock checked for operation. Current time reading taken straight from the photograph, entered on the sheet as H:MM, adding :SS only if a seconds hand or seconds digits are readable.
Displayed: 9:28
